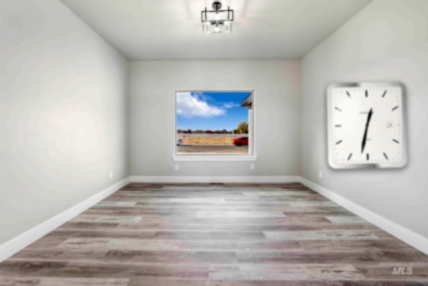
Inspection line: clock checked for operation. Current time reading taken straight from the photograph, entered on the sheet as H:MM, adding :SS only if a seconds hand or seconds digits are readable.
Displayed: 12:32
